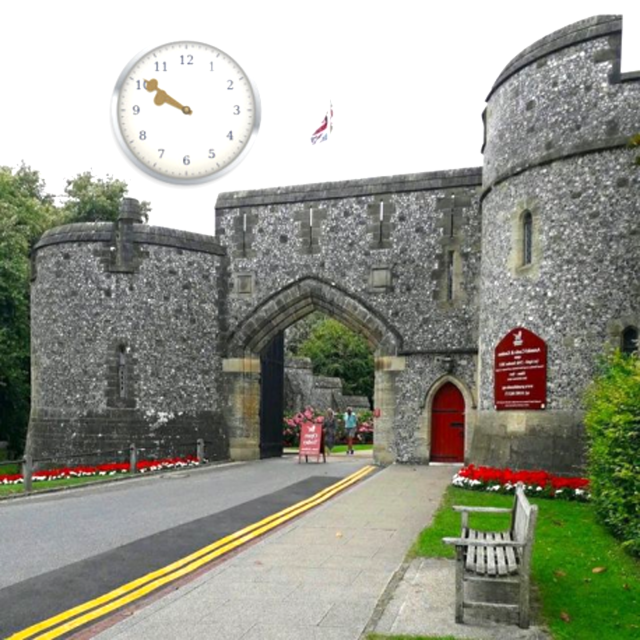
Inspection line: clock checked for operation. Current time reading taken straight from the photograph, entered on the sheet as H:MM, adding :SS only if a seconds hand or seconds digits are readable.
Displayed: 9:51
